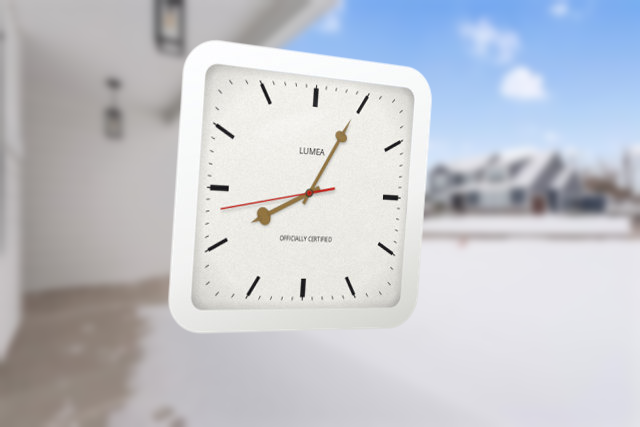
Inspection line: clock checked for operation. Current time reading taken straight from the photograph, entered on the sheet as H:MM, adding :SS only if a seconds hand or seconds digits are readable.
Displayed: 8:04:43
